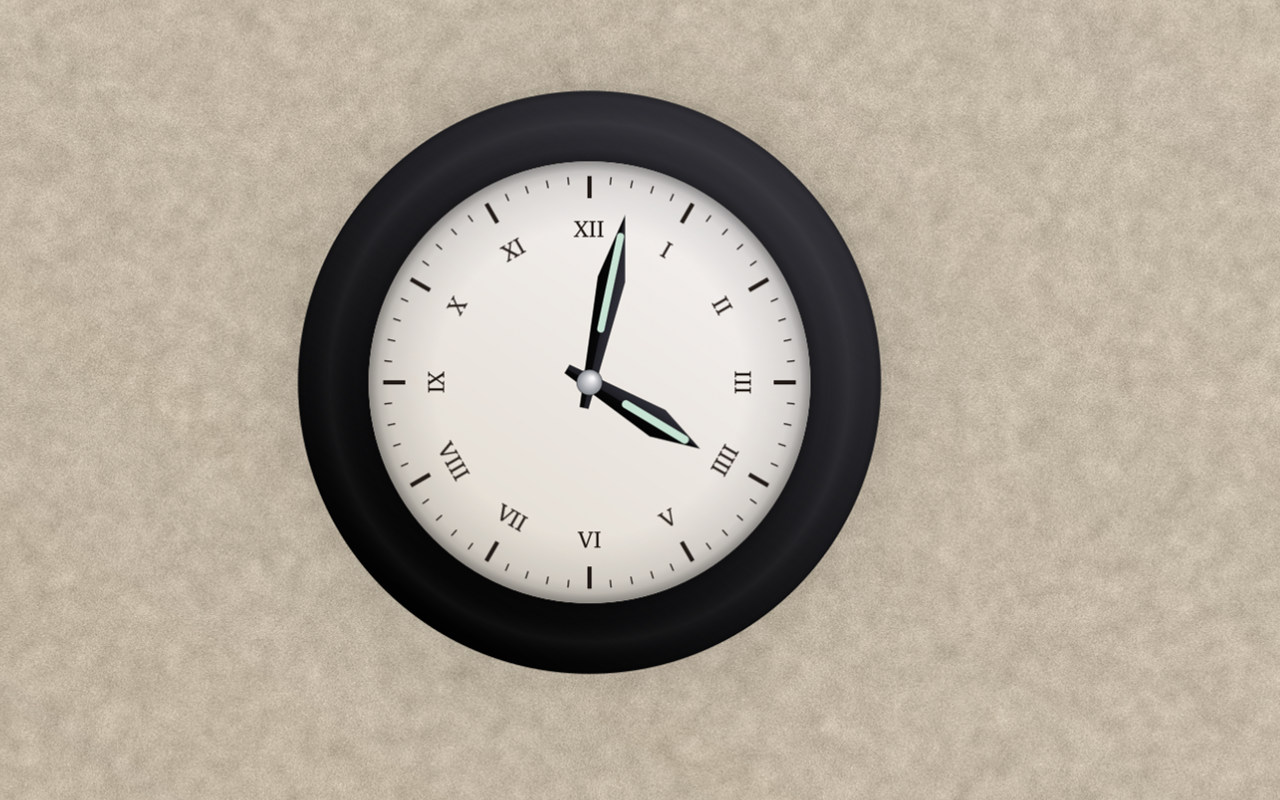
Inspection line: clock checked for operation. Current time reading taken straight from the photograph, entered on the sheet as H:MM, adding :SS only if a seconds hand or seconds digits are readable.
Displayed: 4:02
